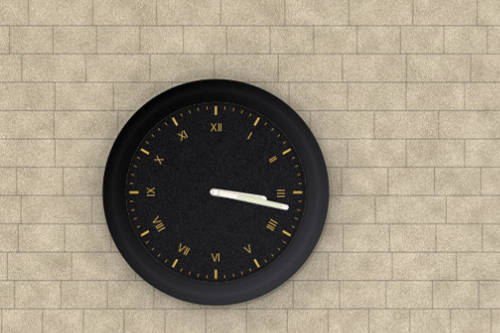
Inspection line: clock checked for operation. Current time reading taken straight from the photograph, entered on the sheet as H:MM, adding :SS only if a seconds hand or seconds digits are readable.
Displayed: 3:17
